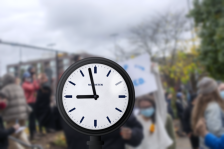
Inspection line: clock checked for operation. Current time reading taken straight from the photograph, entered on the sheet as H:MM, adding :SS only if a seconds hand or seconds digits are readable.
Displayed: 8:58
